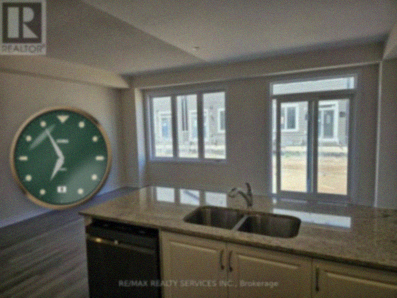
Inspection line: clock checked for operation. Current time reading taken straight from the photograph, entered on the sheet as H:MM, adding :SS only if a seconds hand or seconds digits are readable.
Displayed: 6:55
